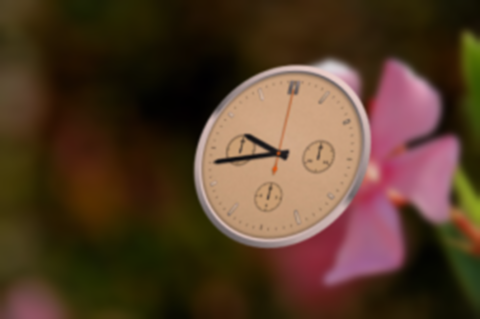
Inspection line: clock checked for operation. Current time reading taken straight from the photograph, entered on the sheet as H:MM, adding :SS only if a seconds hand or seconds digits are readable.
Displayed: 9:43
